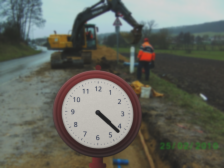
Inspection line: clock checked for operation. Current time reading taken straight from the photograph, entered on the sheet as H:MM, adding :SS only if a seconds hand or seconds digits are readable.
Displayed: 4:22
